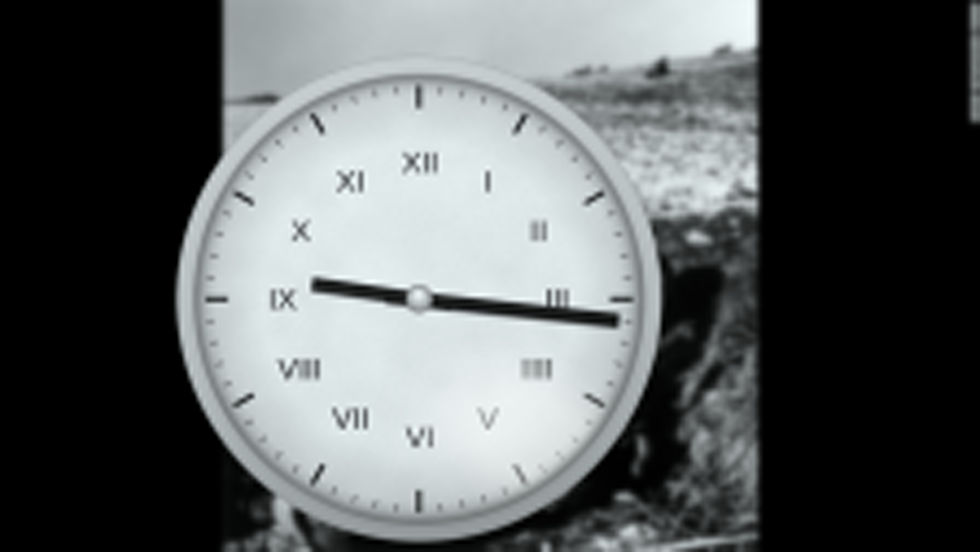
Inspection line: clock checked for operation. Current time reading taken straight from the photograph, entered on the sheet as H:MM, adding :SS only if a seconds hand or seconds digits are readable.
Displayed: 9:16
